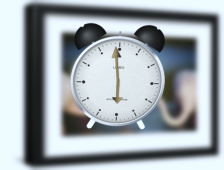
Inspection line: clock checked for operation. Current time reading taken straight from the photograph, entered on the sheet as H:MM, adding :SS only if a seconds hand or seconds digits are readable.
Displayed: 5:59
